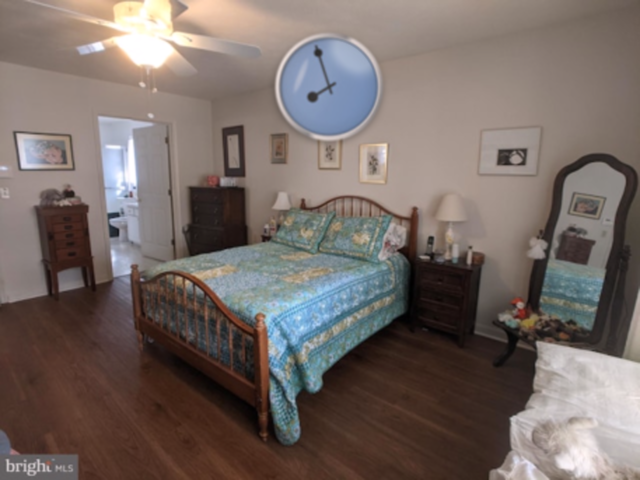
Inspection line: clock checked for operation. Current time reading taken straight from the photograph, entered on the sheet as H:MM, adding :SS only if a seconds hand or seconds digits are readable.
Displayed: 7:57
